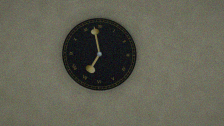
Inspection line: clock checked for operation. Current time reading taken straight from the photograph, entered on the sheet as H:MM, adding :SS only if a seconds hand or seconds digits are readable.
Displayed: 6:58
